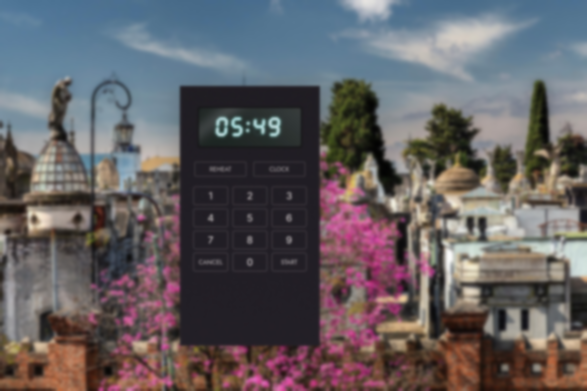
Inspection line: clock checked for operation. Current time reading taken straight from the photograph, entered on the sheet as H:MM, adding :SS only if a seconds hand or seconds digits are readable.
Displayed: 5:49
